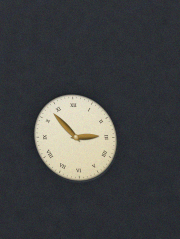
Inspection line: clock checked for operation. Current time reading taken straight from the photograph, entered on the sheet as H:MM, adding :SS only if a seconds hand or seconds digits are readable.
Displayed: 2:53
